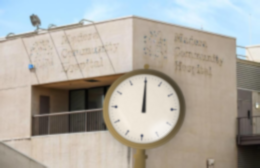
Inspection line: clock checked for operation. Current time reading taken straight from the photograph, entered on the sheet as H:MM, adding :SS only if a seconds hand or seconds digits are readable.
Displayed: 12:00
